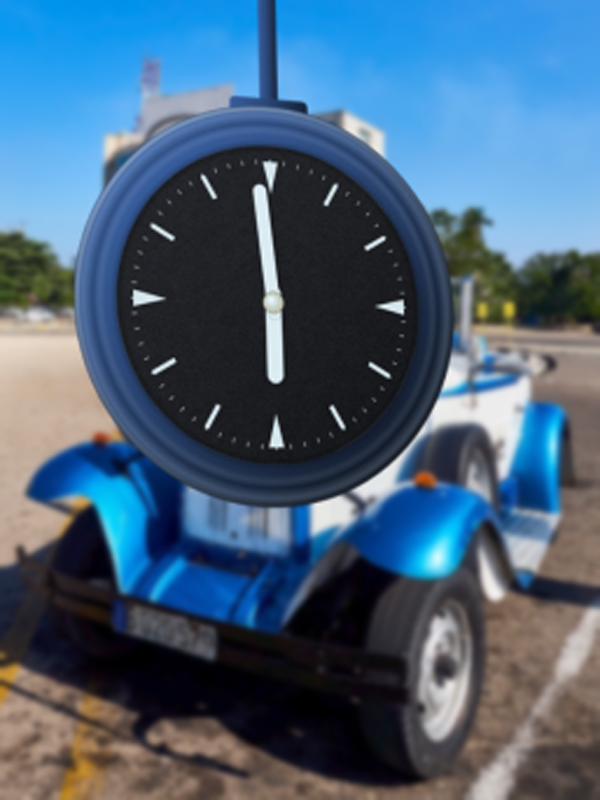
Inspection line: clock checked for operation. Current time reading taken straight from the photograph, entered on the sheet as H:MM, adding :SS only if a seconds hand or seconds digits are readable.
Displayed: 5:59
